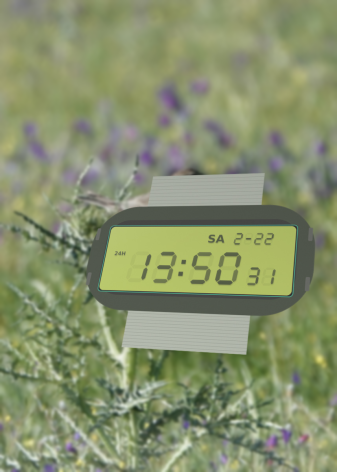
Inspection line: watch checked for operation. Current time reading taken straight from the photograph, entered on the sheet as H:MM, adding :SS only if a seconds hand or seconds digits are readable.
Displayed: 13:50:31
